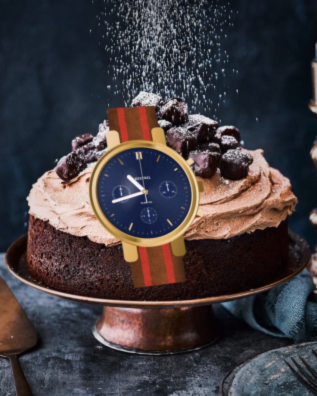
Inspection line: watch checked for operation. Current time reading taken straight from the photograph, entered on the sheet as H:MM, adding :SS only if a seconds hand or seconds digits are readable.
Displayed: 10:43
